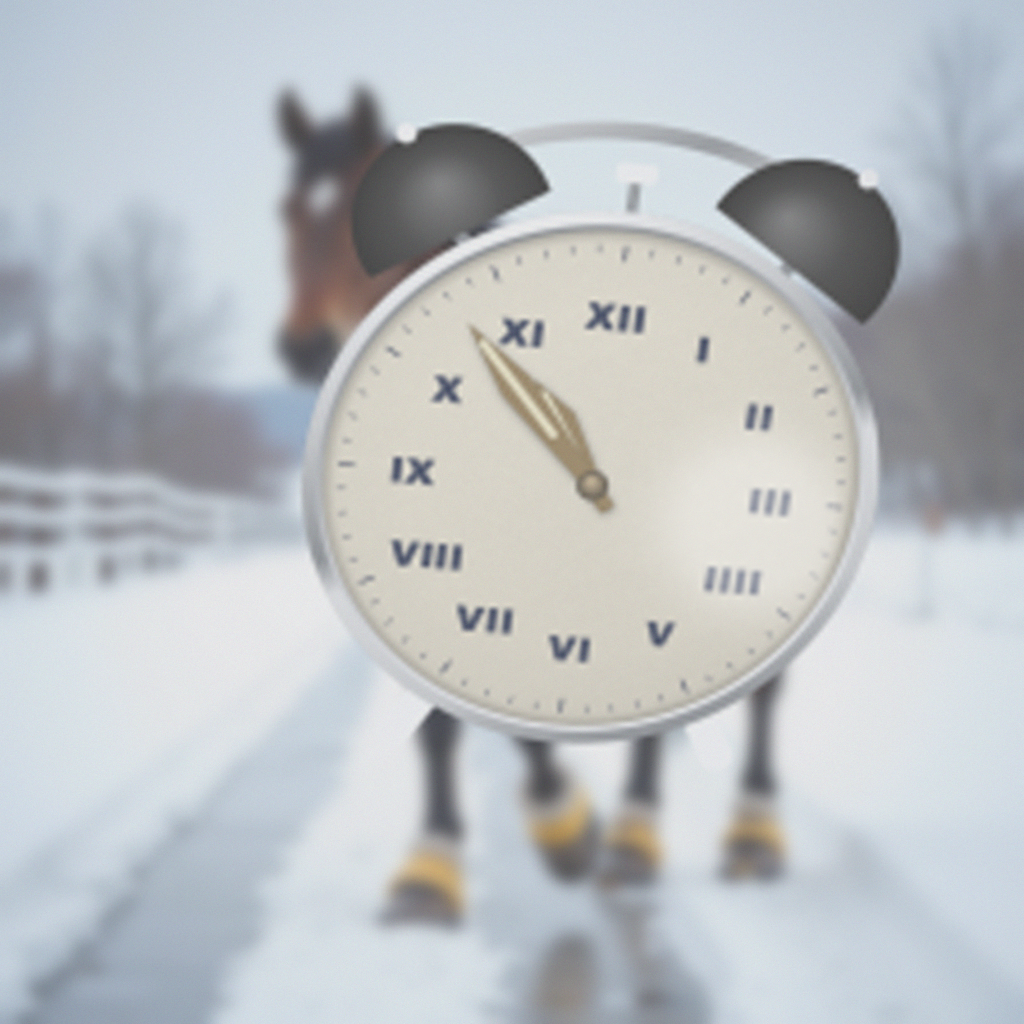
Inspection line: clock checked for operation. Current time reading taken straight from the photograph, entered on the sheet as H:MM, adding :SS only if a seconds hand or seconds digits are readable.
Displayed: 10:53
